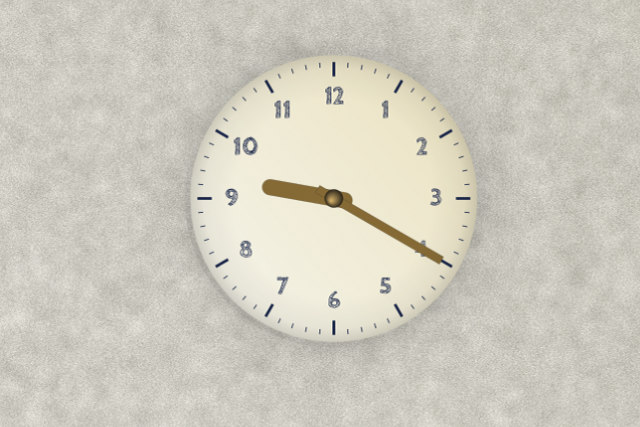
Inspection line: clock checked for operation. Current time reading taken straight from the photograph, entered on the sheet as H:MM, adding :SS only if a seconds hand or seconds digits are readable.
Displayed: 9:20
